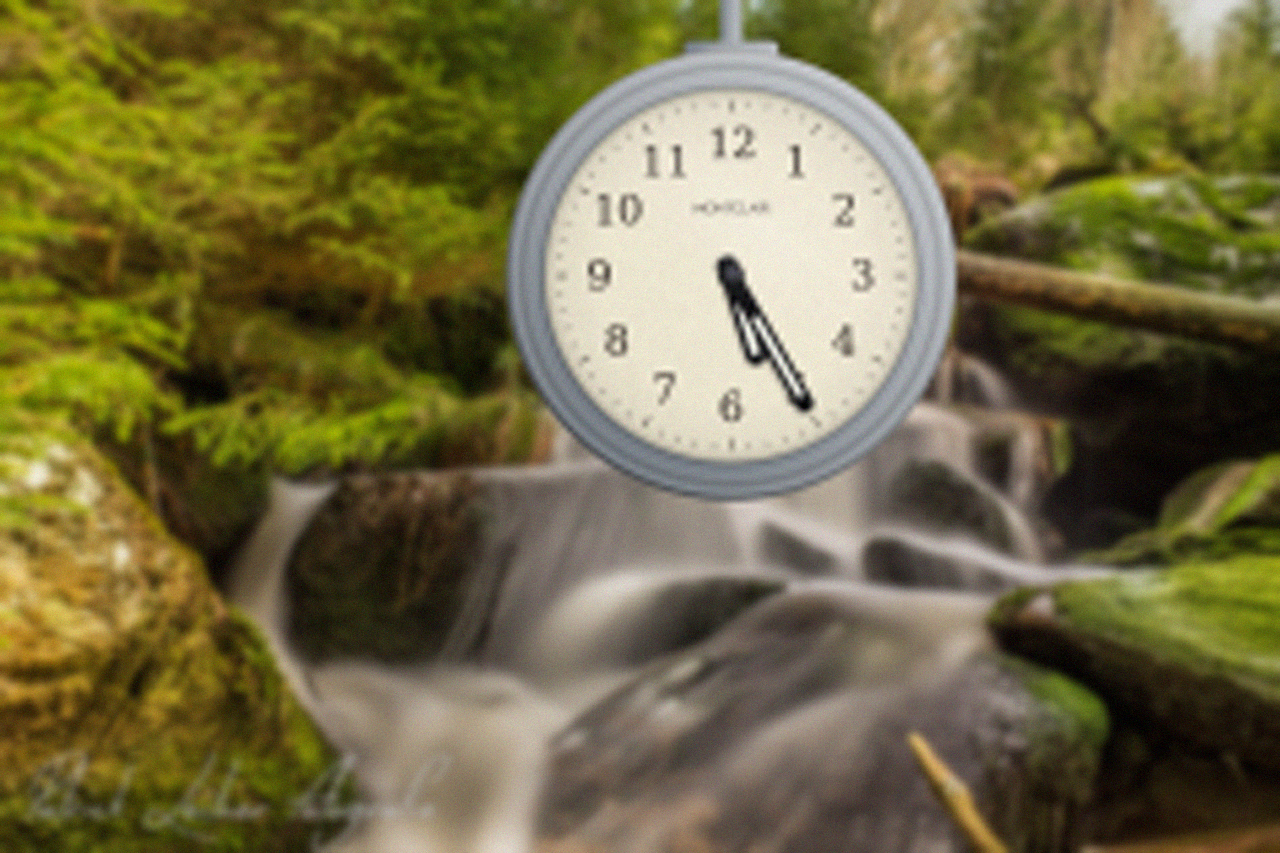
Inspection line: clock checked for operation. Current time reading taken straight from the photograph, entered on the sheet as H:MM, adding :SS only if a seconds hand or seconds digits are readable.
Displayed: 5:25
